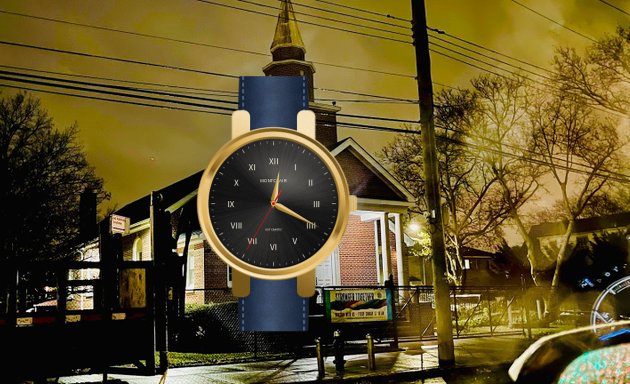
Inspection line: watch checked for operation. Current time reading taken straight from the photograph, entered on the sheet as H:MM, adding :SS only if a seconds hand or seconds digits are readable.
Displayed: 12:19:35
